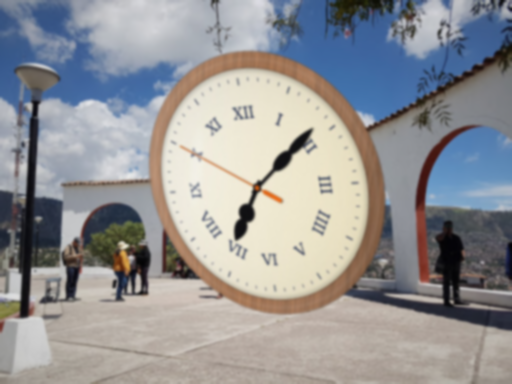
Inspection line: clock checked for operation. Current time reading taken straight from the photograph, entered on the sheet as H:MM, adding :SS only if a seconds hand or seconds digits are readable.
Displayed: 7:08:50
